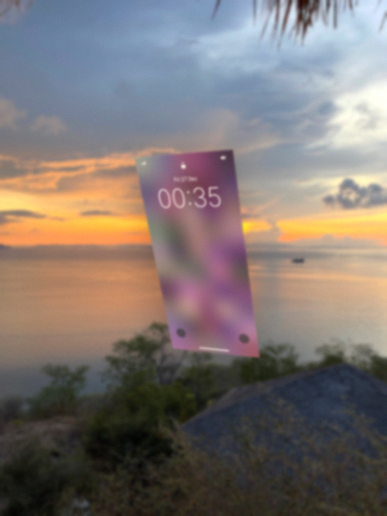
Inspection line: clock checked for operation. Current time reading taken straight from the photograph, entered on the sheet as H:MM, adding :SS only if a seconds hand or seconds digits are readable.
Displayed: 0:35
